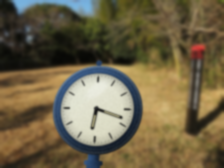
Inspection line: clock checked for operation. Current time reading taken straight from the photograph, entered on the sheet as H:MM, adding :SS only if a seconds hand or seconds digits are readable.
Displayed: 6:18
